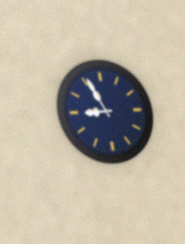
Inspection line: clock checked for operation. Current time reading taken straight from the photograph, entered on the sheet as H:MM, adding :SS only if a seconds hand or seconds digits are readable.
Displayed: 8:56
